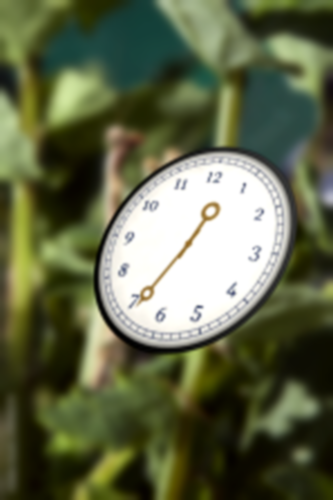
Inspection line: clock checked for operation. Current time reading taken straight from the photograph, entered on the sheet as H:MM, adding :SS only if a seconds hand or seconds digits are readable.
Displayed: 12:34
